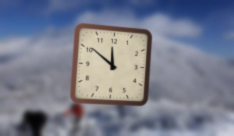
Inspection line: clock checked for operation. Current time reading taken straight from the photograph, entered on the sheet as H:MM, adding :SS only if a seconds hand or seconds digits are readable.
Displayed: 11:51
